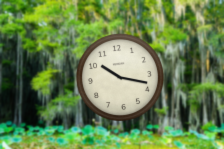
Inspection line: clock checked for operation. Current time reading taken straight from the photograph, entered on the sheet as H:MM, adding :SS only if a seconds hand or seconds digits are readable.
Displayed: 10:18
